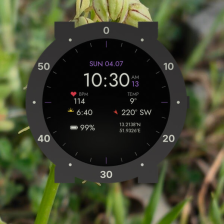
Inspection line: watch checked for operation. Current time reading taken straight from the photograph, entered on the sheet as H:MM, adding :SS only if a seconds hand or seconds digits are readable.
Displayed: 10:30:13
